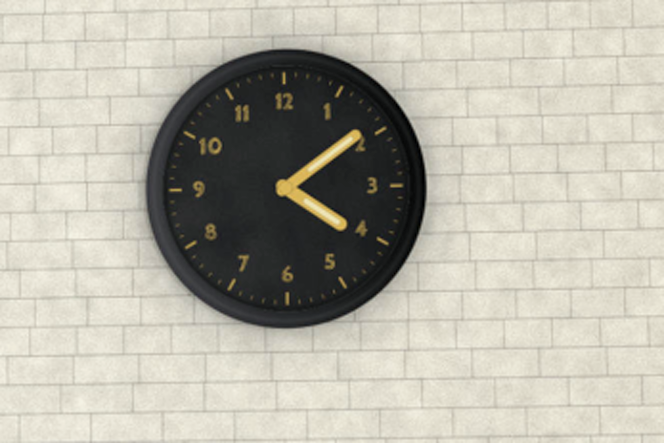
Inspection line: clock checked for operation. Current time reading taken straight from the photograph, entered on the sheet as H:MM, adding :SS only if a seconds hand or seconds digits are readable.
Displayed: 4:09
